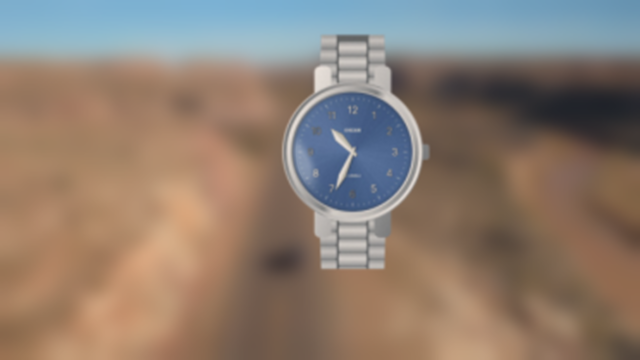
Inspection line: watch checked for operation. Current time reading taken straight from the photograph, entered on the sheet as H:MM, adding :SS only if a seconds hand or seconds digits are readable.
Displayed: 10:34
